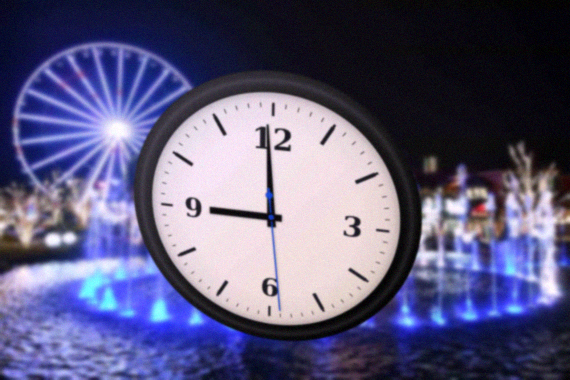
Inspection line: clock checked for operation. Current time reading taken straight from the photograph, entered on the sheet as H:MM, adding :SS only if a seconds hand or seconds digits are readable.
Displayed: 8:59:29
